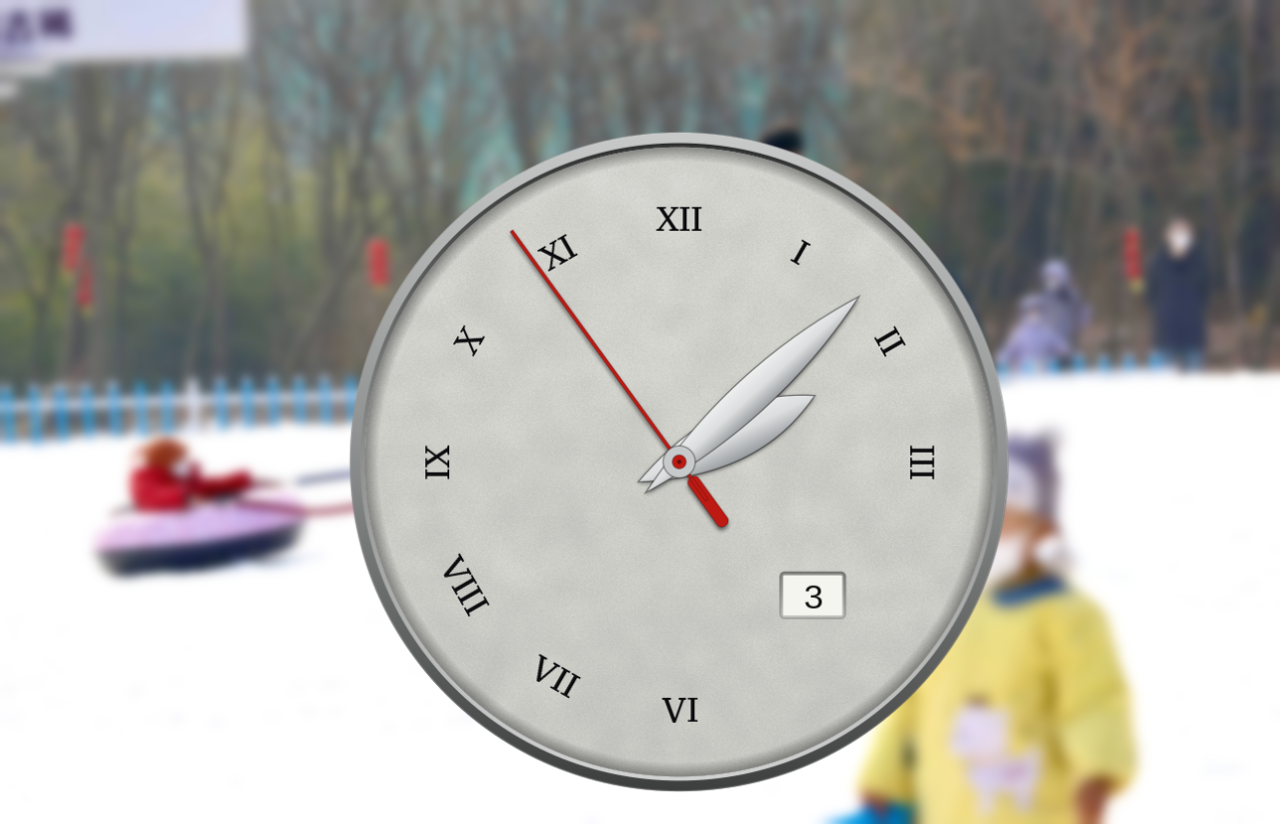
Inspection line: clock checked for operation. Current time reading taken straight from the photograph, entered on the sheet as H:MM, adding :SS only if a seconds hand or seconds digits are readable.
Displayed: 2:07:54
